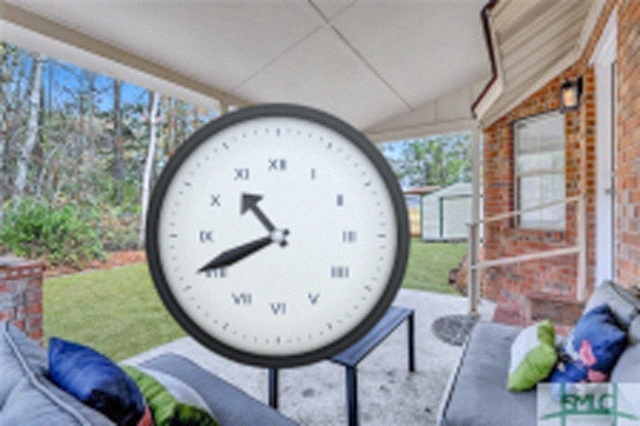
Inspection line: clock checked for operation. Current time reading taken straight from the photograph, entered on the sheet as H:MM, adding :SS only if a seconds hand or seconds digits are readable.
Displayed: 10:41
